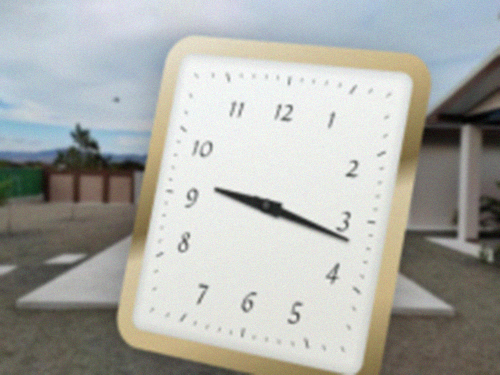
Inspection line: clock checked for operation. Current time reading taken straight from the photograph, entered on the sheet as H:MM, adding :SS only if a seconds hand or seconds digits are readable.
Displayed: 9:17
